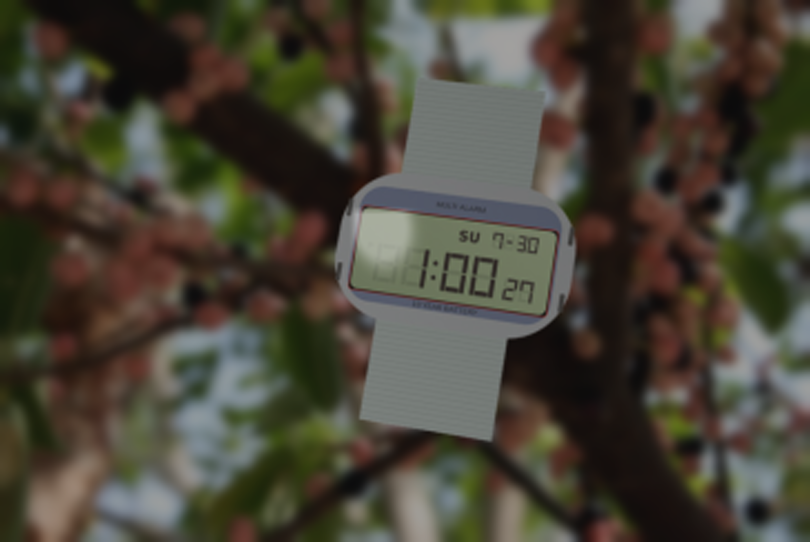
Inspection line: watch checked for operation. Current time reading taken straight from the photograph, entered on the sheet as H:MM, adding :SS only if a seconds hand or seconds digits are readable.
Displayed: 1:00:27
